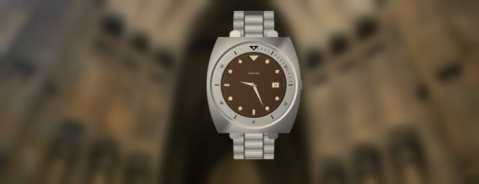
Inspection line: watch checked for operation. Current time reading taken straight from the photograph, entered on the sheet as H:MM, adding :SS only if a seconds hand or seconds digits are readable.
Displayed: 9:26
